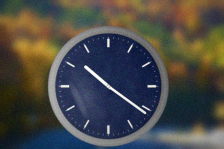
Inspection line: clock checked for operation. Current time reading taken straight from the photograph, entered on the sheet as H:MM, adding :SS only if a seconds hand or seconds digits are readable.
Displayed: 10:21
